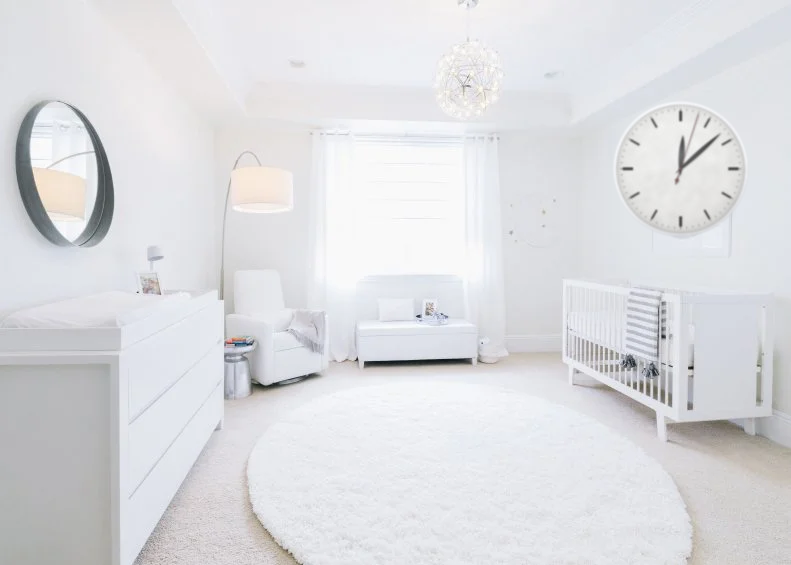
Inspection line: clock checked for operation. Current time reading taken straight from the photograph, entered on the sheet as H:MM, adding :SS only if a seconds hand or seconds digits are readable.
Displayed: 12:08:03
